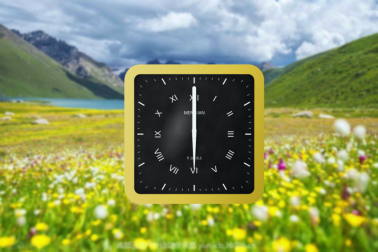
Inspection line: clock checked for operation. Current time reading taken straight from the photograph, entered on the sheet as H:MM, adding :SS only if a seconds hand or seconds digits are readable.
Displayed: 6:00
